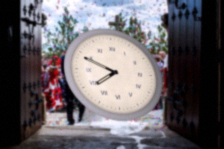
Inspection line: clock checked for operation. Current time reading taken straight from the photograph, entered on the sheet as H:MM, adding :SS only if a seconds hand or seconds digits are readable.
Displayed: 7:49
